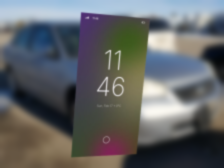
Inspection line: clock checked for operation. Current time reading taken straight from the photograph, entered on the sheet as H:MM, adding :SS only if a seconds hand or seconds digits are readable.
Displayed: 11:46
